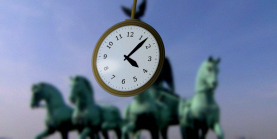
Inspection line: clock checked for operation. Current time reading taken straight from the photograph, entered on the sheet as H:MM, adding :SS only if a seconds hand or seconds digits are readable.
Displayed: 4:07
